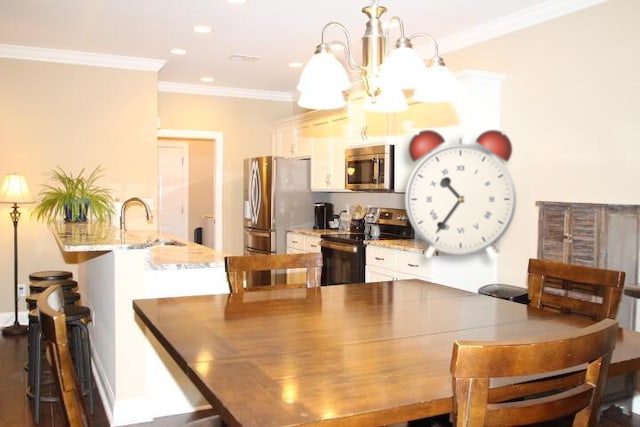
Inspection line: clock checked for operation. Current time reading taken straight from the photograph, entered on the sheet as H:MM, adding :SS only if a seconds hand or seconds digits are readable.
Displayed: 10:36
